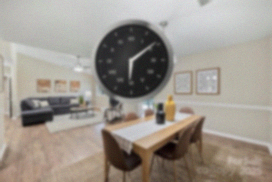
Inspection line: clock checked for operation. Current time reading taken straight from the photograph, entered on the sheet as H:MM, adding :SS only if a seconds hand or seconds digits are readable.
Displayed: 6:09
